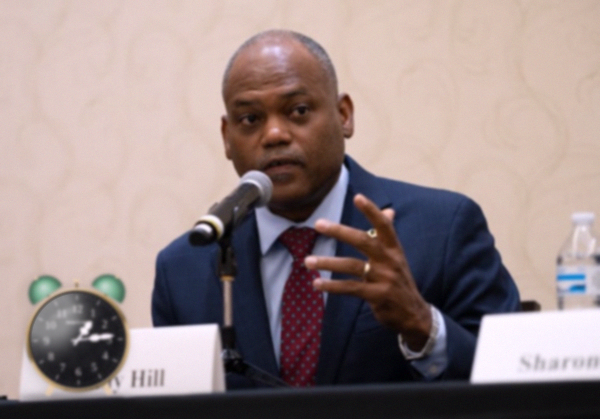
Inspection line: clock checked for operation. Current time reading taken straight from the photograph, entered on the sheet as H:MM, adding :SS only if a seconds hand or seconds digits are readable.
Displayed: 1:14
